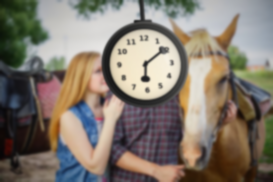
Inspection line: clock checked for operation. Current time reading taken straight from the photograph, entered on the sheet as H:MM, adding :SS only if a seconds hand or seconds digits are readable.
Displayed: 6:09
